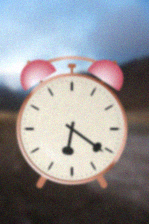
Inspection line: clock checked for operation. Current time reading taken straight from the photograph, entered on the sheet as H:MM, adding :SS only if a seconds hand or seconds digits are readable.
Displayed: 6:21
